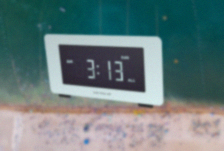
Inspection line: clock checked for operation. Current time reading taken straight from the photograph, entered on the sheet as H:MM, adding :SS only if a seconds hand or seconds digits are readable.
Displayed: 3:13
